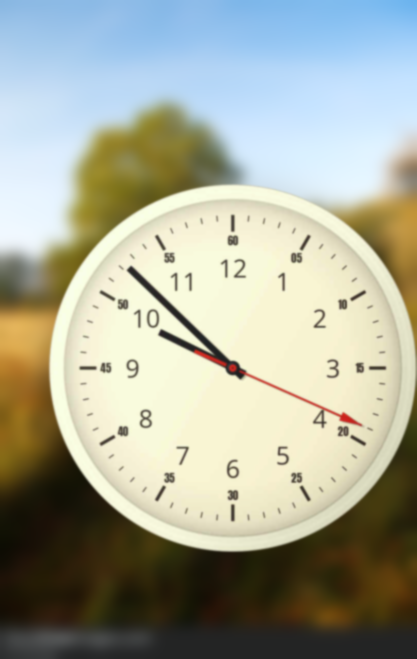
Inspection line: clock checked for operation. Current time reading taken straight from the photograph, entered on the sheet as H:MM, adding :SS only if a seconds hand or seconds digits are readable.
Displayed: 9:52:19
